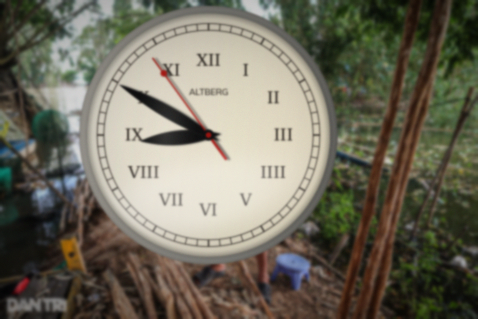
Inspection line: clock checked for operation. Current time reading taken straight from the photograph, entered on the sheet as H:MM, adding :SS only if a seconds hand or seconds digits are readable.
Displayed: 8:49:54
